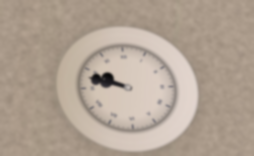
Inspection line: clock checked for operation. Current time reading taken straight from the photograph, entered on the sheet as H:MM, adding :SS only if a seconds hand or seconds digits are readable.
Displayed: 9:48
